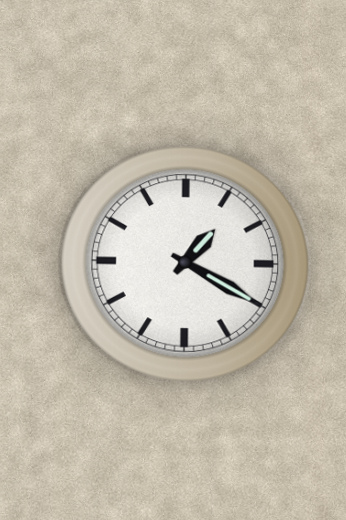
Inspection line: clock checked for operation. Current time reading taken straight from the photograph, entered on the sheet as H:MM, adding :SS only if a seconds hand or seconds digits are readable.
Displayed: 1:20
